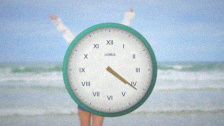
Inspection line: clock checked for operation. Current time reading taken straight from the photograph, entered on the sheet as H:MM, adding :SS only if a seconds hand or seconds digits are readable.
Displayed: 4:21
